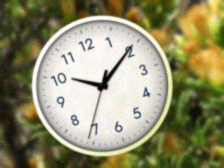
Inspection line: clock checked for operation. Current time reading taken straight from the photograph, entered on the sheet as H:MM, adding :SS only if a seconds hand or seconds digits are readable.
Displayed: 10:09:36
